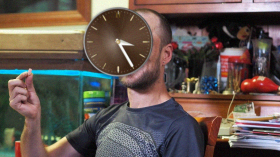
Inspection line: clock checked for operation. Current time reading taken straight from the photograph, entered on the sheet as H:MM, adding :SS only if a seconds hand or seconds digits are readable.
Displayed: 3:25
